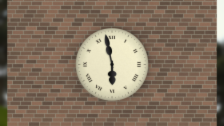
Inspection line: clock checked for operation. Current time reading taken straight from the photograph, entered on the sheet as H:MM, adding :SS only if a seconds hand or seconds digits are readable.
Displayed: 5:58
